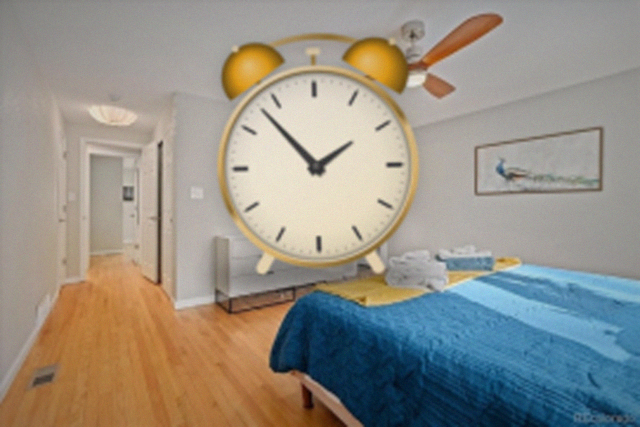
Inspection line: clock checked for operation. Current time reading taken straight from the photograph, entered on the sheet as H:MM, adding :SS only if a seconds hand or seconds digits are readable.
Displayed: 1:53
